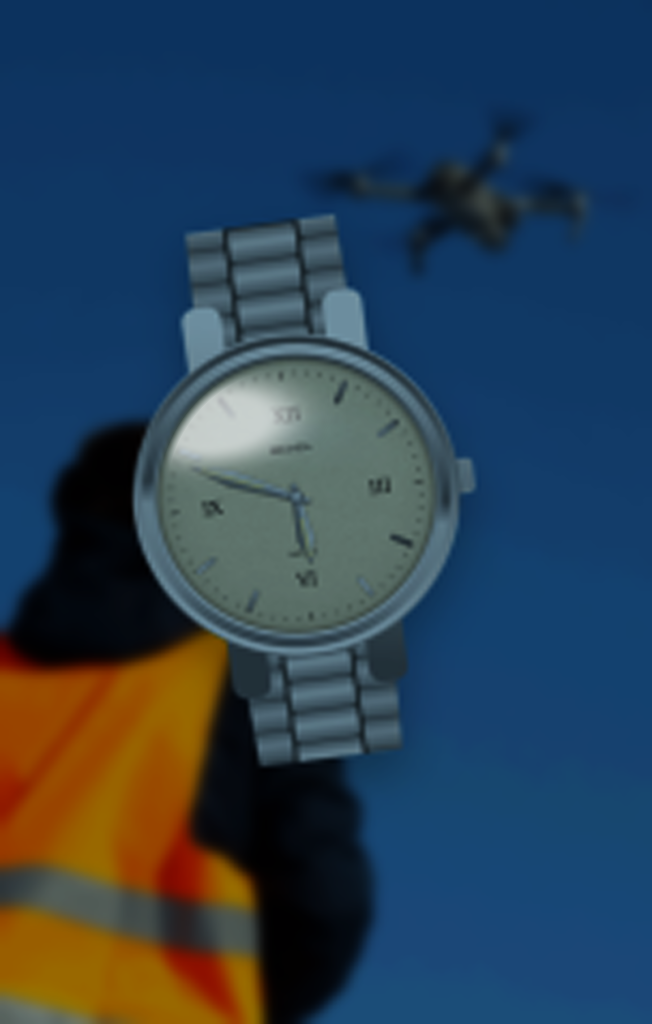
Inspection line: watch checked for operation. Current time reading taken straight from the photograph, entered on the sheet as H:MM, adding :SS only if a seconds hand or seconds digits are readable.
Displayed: 5:49
